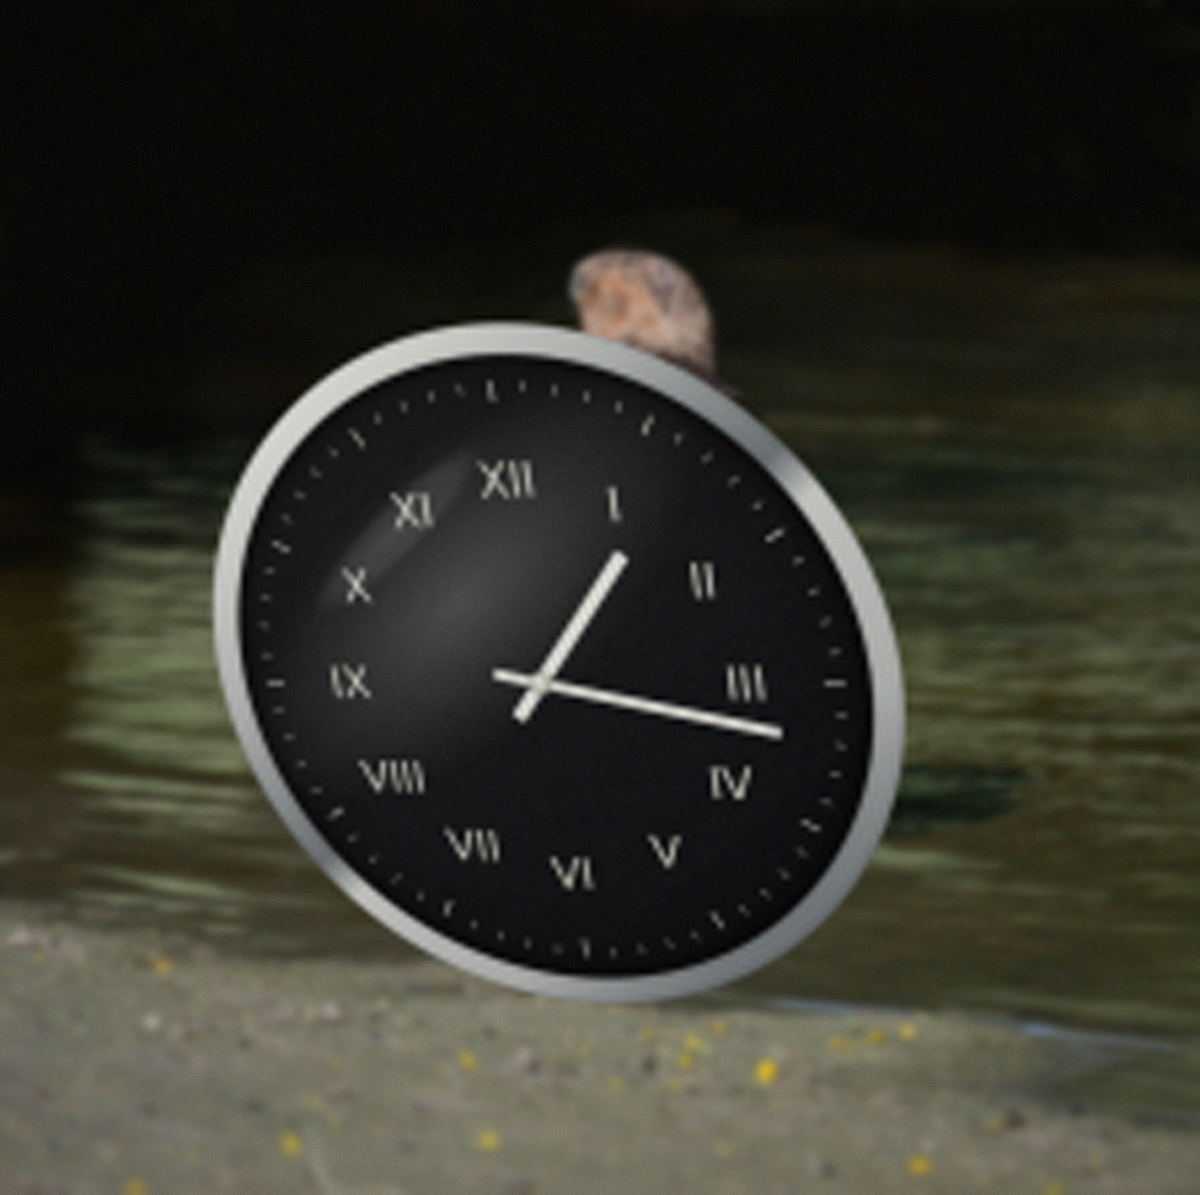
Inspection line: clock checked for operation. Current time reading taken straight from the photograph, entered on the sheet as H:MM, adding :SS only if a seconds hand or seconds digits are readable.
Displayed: 1:17
